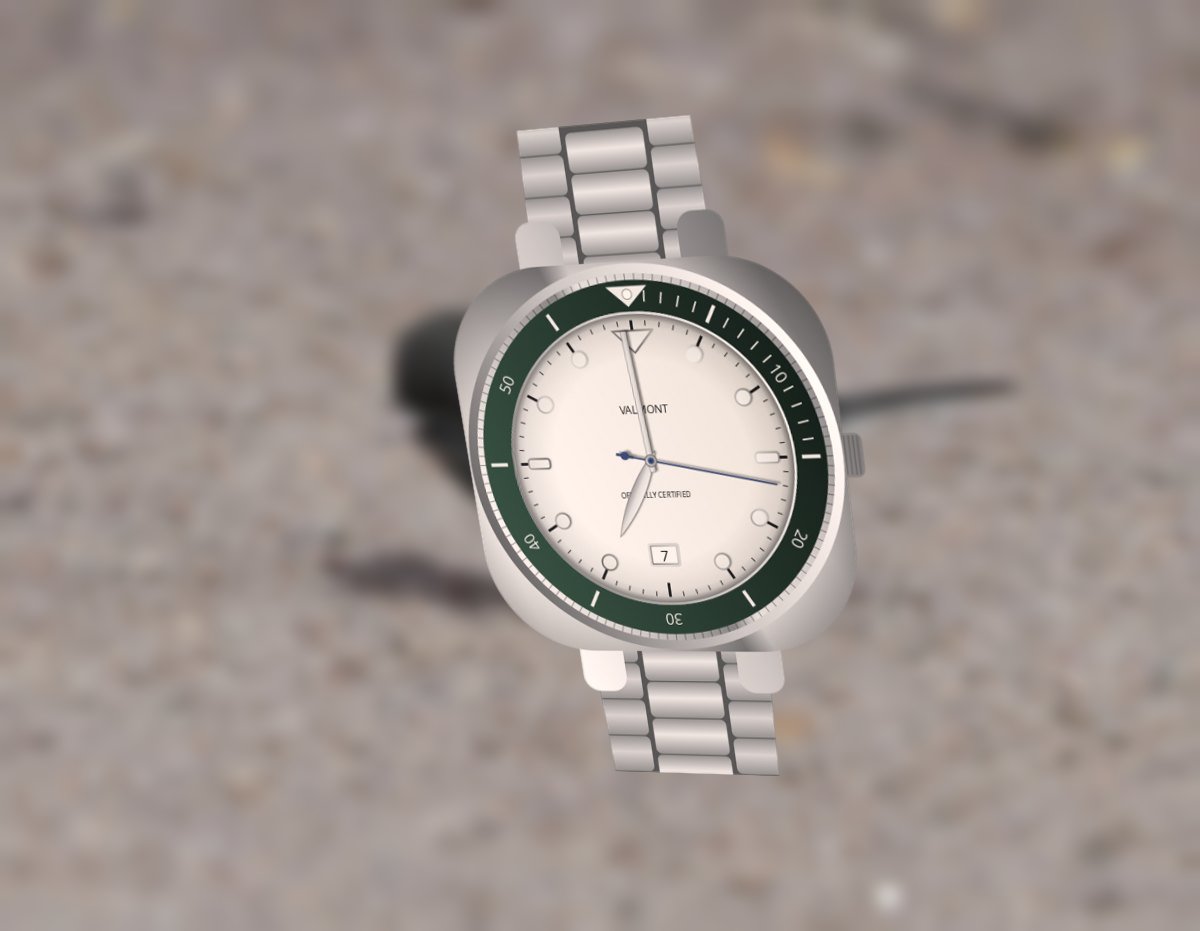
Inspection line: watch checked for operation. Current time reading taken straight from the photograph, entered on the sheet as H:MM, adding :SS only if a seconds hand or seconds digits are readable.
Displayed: 6:59:17
